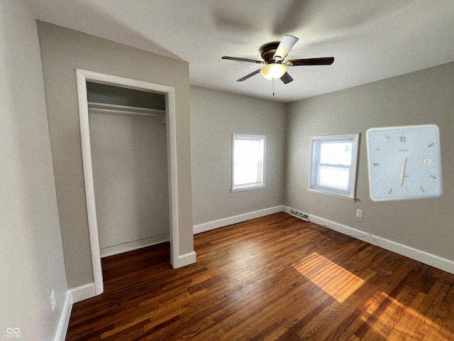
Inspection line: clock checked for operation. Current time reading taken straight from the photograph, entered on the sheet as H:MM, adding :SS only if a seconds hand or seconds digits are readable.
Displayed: 6:32
